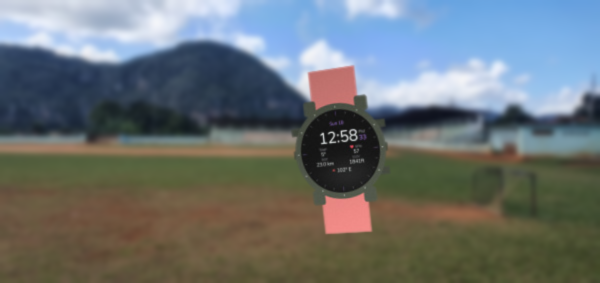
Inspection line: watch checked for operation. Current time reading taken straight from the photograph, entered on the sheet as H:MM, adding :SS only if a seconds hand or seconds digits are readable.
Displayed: 12:58
